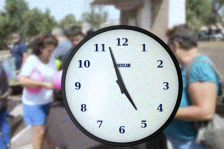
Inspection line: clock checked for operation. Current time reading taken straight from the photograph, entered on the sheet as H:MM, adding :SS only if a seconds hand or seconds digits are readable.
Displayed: 4:57
